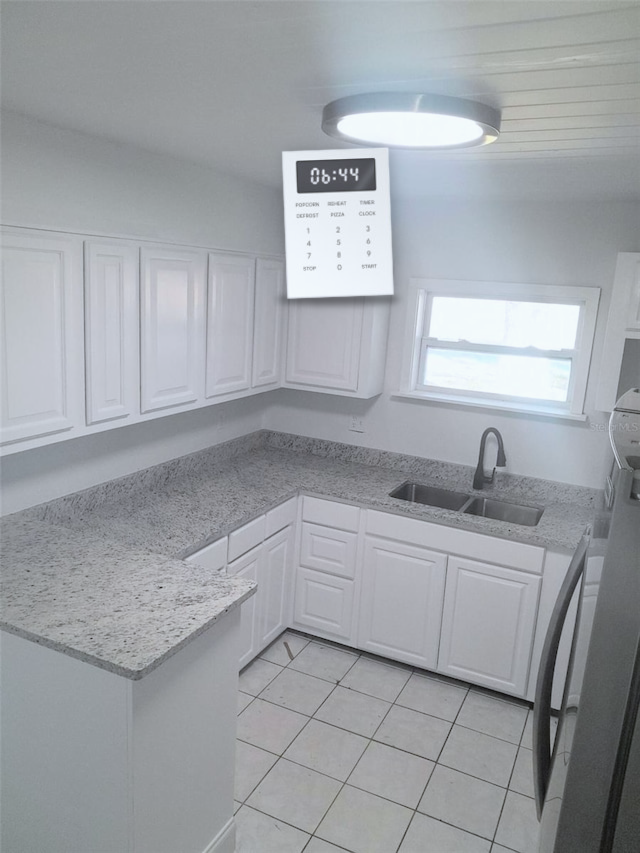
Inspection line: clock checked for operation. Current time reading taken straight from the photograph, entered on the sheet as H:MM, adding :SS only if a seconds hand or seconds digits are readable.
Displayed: 6:44
